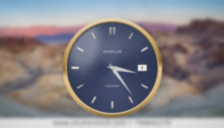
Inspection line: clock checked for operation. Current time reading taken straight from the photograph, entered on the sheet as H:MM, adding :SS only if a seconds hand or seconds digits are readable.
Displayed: 3:24
